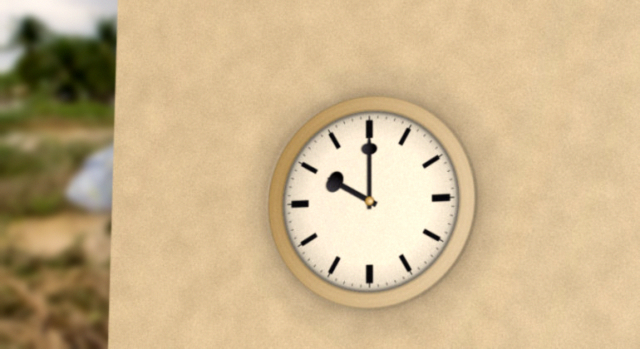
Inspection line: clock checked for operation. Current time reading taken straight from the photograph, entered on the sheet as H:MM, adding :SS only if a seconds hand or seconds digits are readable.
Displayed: 10:00
